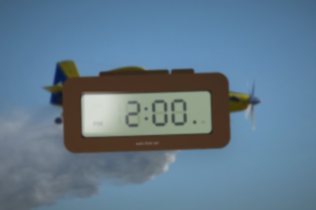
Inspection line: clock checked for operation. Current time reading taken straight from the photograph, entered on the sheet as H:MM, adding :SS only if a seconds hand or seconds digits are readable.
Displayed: 2:00
